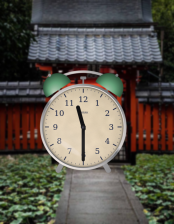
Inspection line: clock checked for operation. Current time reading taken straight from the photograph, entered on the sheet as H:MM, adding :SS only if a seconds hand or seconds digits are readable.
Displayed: 11:30
